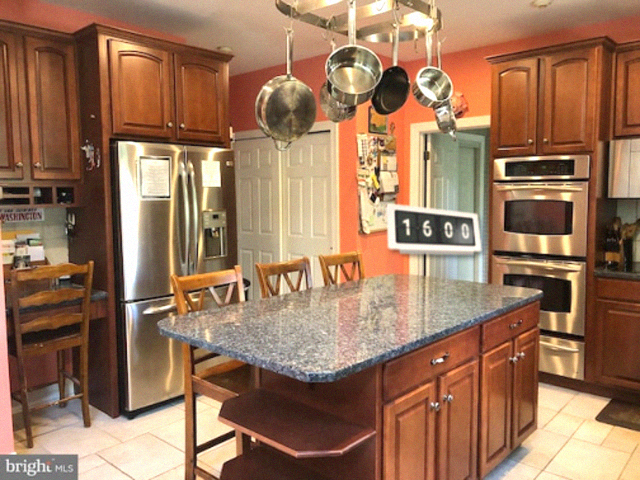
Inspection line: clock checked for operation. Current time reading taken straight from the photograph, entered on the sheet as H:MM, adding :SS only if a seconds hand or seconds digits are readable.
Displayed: 16:00
